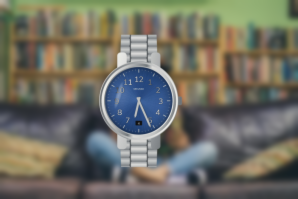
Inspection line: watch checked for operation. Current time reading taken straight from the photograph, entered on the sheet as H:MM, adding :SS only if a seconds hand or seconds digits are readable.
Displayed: 6:26
